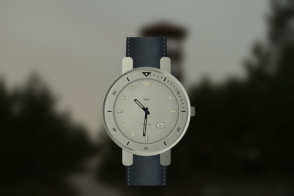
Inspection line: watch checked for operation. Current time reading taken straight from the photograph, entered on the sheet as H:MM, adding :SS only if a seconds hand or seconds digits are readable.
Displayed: 10:31
